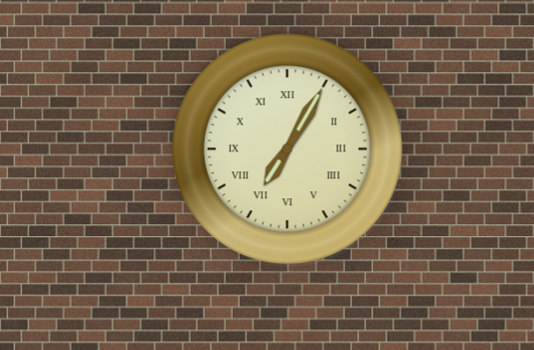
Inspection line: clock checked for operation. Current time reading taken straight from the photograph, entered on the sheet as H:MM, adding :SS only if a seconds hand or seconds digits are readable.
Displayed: 7:05
